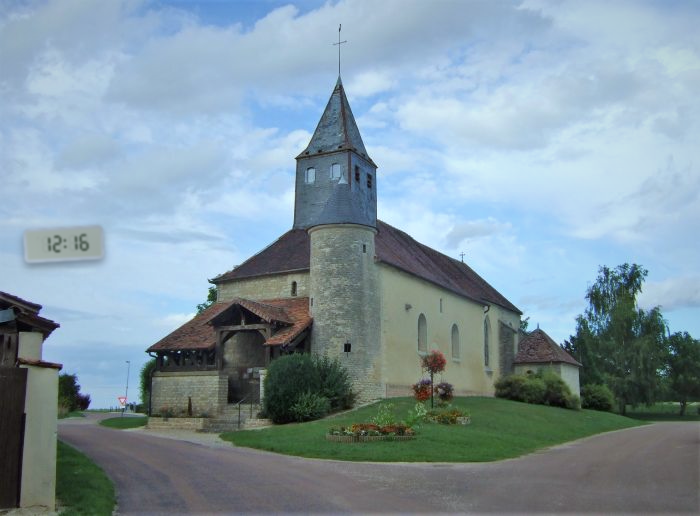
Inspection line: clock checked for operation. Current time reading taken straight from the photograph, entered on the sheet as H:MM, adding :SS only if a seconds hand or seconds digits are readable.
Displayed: 12:16
